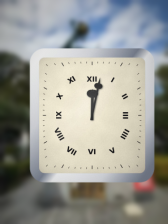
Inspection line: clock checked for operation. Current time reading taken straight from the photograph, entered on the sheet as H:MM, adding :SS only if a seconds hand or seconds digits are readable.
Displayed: 12:02
